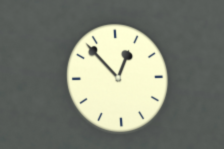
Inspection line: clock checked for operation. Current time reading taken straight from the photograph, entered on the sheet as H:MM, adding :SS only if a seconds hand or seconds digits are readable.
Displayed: 12:53
